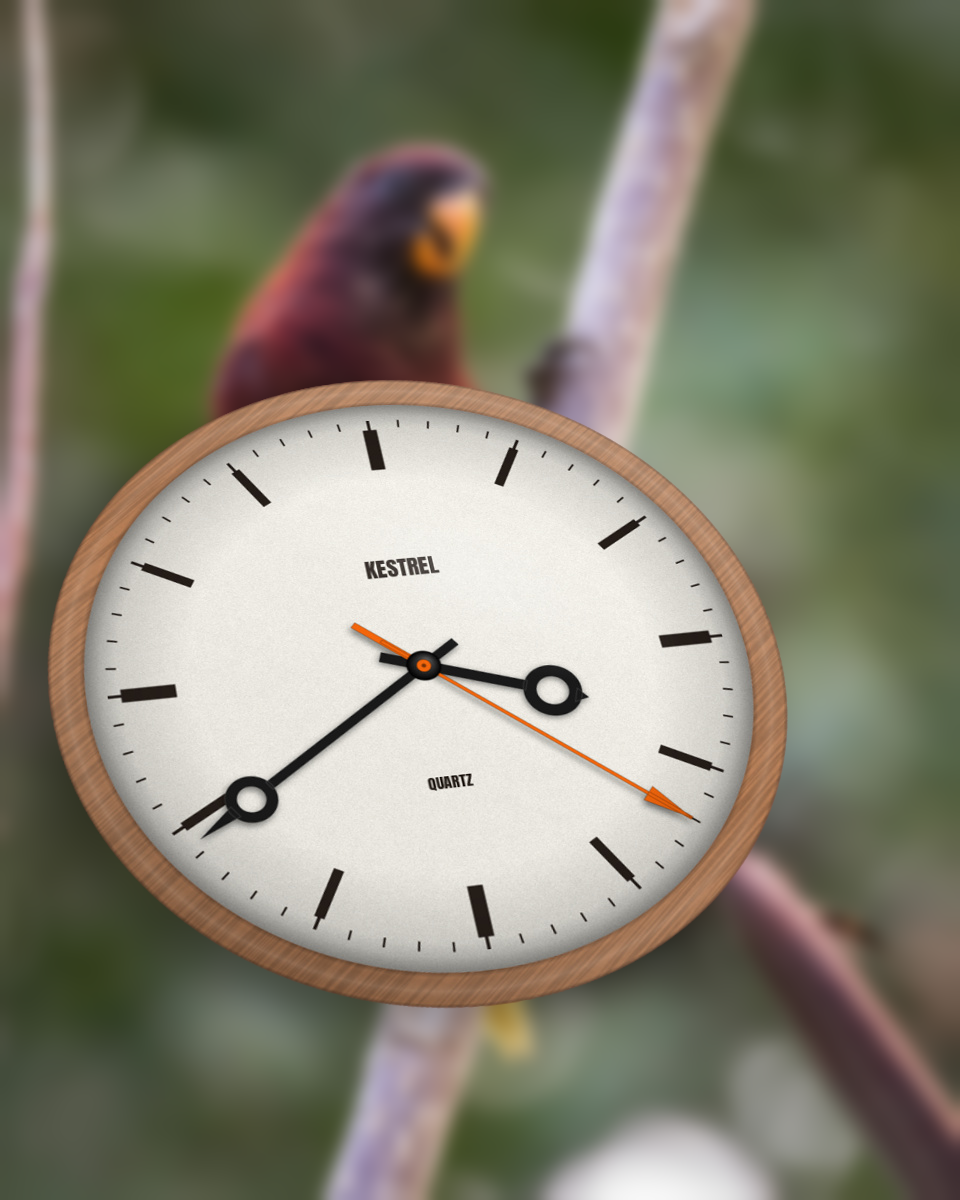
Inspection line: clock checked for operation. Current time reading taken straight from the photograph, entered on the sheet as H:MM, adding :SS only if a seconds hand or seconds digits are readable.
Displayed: 3:39:22
